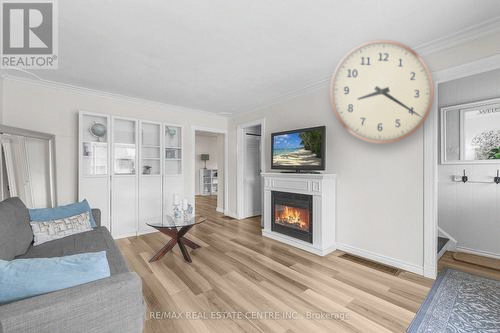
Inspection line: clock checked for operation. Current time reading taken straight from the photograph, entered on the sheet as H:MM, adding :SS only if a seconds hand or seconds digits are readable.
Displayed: 8:20
